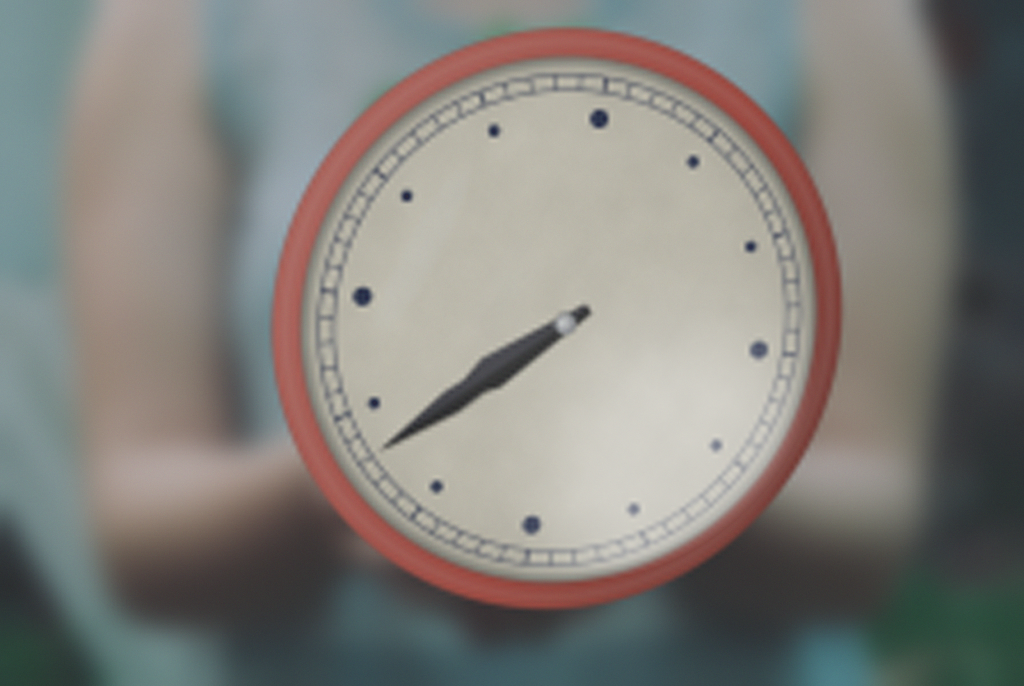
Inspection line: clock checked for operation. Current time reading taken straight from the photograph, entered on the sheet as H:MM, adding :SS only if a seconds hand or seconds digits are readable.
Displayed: 7:38
